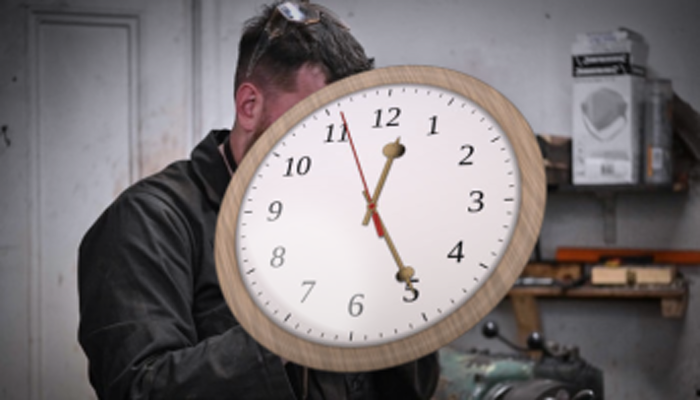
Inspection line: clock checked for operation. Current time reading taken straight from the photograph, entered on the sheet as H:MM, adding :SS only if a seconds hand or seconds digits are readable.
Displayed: 12:24:56
